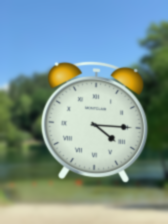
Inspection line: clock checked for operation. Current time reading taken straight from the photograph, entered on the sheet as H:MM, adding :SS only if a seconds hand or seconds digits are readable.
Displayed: 4:15
